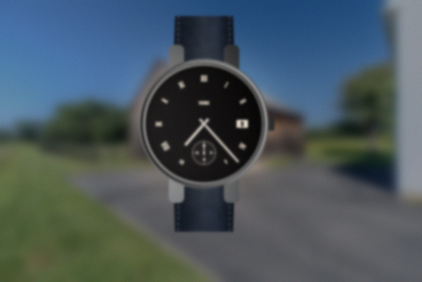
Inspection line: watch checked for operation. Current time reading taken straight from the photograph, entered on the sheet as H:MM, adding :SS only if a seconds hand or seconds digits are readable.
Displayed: 7:23
